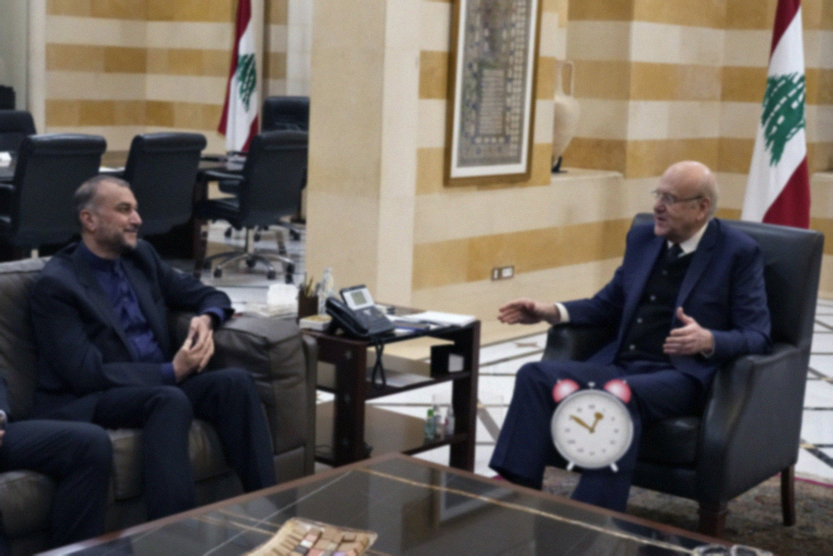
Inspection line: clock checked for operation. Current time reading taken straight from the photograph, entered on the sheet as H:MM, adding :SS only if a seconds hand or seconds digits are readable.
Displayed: 12:51
